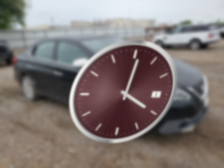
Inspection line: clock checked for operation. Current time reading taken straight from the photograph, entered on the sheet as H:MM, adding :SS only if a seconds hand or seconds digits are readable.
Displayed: 4:01
